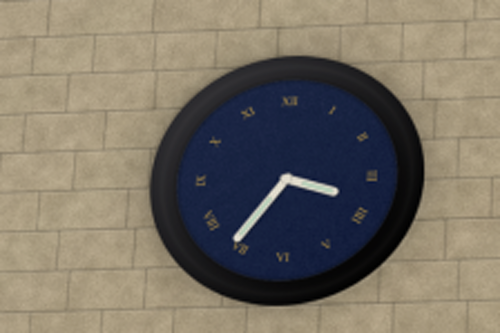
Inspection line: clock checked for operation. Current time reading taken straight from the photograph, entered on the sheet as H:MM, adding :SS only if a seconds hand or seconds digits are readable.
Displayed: 3:36
